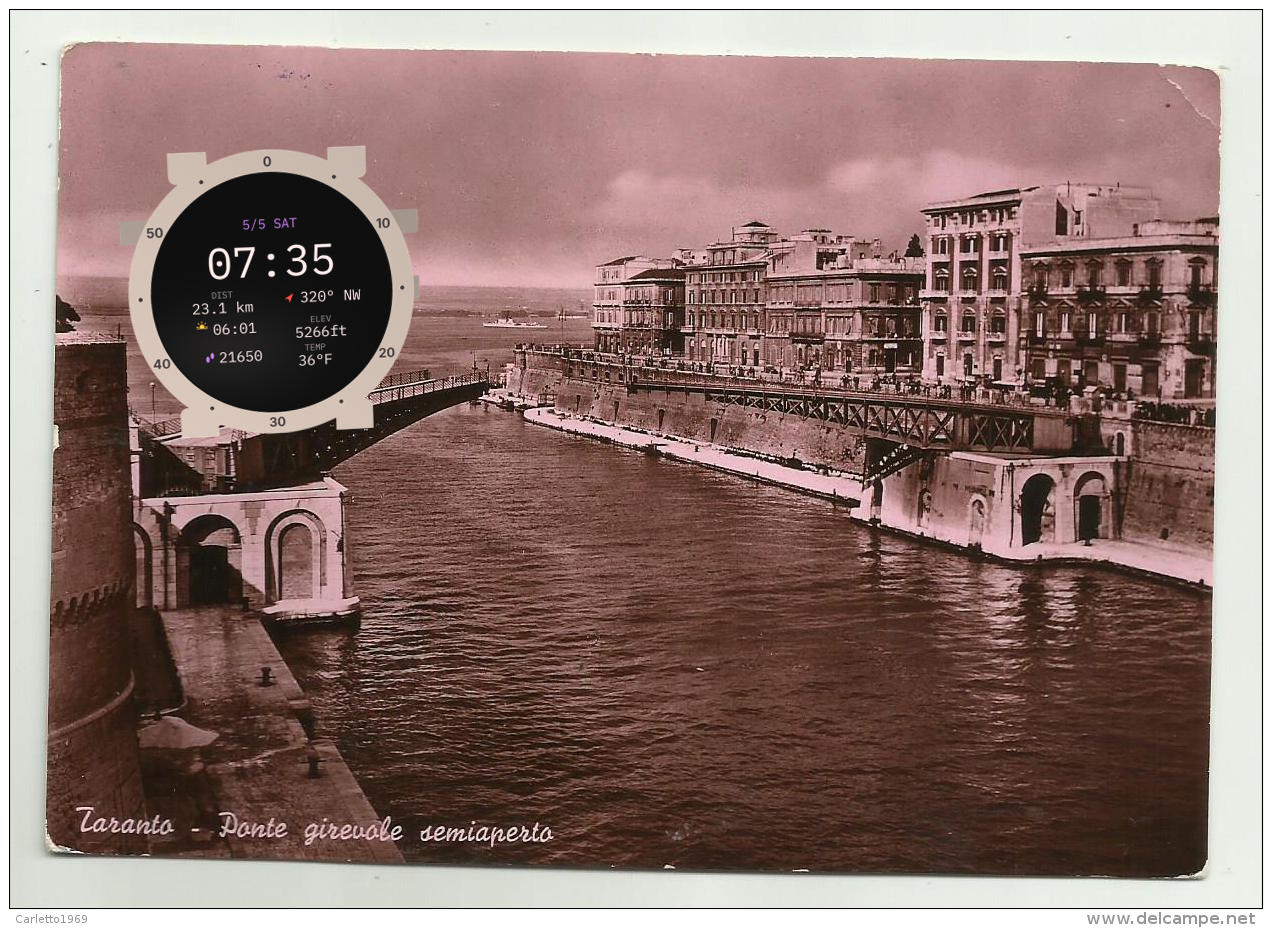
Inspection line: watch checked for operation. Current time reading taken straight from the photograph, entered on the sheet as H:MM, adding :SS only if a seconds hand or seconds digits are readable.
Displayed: 7:35
